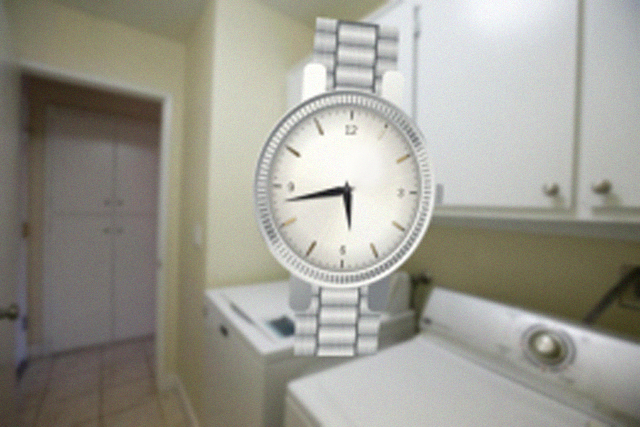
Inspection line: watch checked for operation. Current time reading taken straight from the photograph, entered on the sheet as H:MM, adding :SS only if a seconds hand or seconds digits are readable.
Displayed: 5:43
